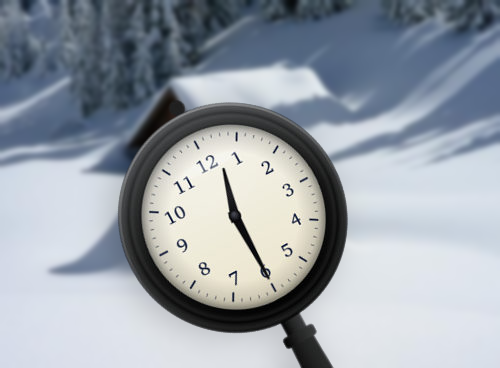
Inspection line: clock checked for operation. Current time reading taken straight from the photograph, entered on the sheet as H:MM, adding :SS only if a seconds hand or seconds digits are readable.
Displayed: 12:30
